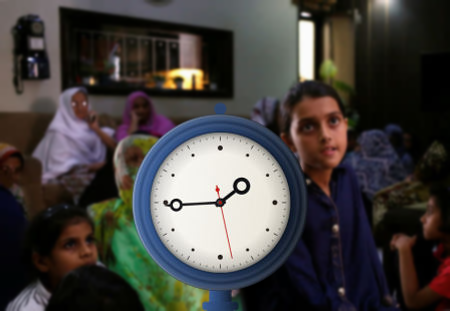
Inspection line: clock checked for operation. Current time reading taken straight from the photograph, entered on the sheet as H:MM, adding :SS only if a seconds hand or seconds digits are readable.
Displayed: 1:44:28
